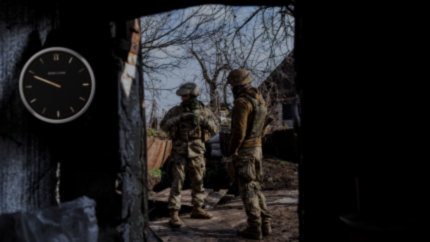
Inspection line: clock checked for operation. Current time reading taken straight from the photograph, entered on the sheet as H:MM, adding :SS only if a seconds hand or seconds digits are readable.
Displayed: 9:49
